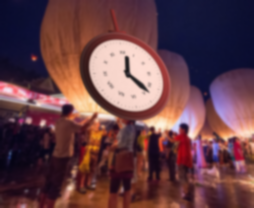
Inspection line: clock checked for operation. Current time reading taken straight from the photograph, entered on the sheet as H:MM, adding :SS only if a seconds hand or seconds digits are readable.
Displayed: 12:23
